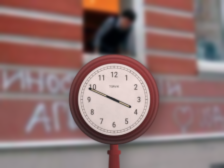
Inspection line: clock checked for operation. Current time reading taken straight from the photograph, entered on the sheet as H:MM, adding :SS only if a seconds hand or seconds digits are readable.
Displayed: 3:49
